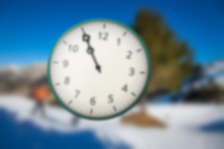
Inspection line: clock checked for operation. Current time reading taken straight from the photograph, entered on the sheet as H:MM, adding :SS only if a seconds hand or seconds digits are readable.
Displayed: 10:55
